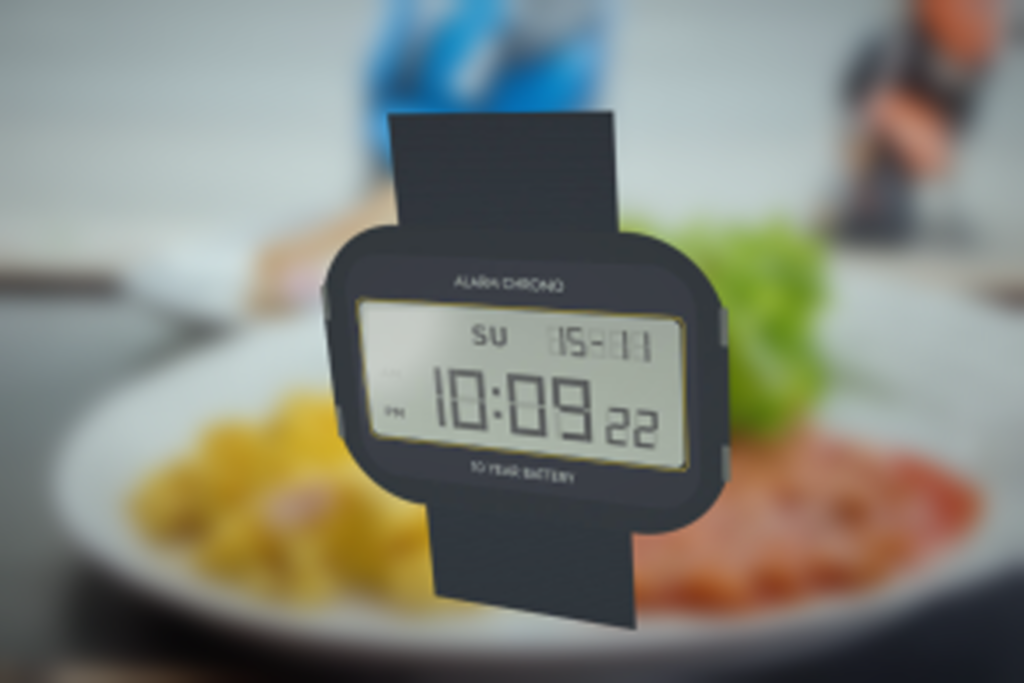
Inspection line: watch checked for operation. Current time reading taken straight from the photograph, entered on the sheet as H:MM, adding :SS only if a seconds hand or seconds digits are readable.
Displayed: 10:09:22
